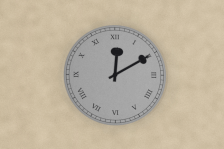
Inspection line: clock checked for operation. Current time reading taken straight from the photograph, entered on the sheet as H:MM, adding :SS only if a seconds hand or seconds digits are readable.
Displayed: 12:10
